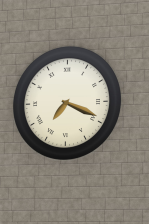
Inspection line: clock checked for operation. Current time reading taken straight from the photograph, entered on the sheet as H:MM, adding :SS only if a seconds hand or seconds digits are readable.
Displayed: 7:19
